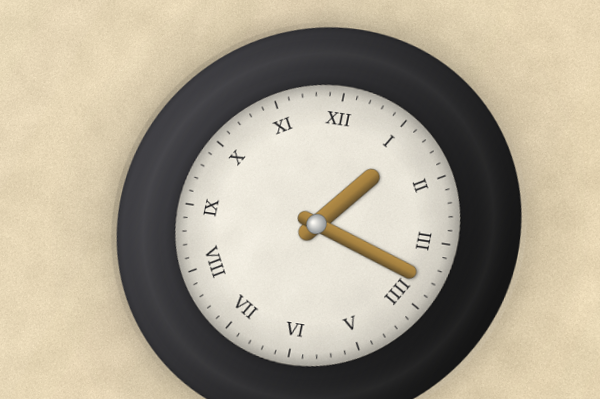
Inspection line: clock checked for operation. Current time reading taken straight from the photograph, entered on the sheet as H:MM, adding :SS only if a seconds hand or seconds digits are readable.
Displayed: 1:18
